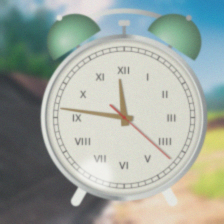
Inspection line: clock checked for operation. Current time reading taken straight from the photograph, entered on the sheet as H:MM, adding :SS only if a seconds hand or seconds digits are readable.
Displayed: 11:46:22
